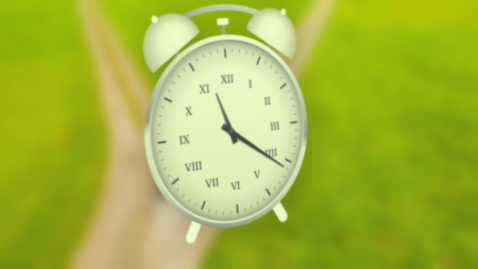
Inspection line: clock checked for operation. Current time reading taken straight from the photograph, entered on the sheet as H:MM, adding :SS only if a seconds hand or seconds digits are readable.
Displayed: 11:21
